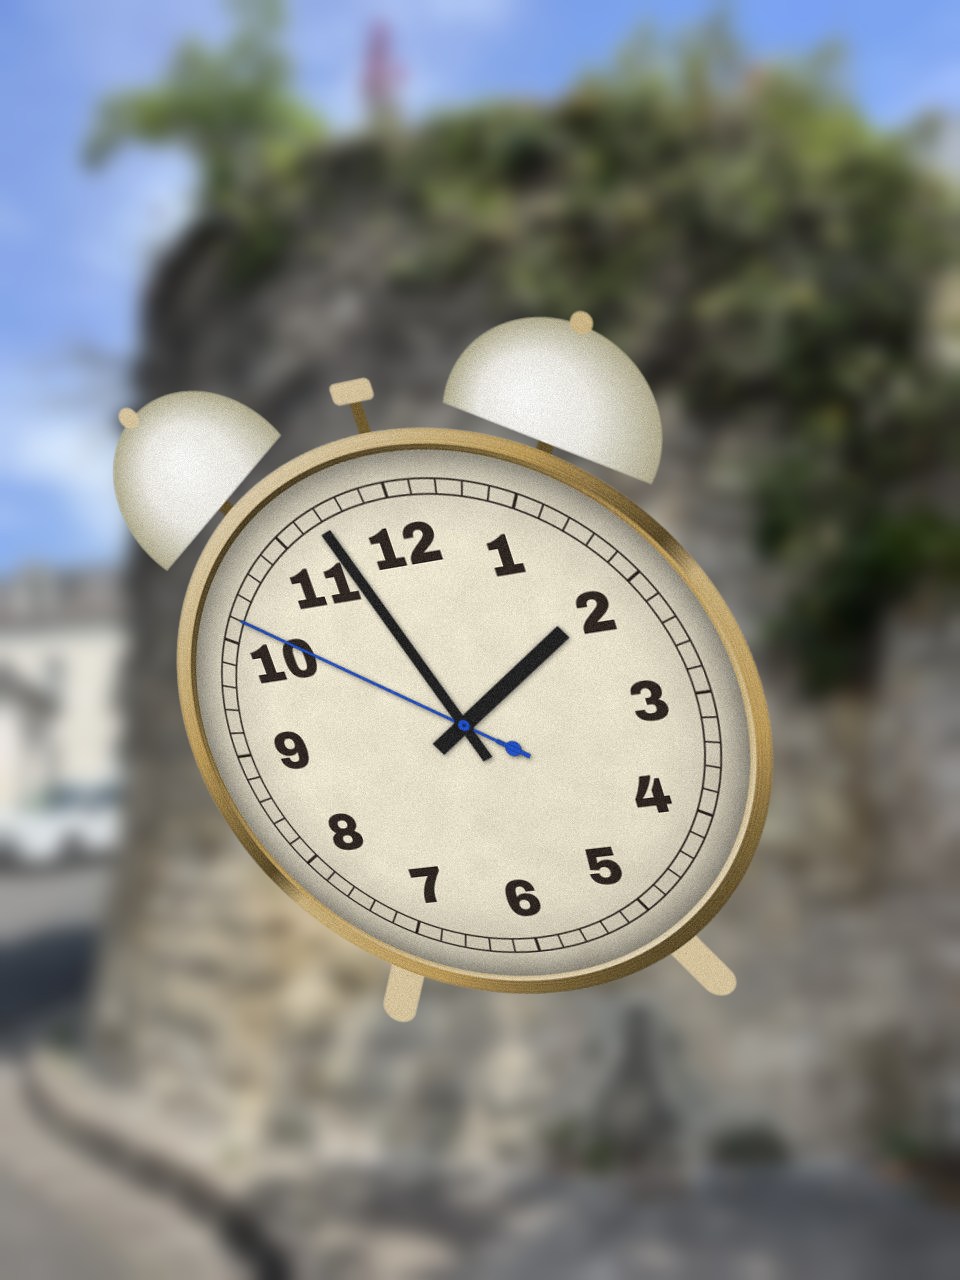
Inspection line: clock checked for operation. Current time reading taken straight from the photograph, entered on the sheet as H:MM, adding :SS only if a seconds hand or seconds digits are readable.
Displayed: 1:56:51
